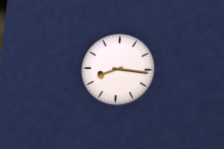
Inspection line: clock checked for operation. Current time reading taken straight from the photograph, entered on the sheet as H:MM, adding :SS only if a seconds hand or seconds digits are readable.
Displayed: 8:16
